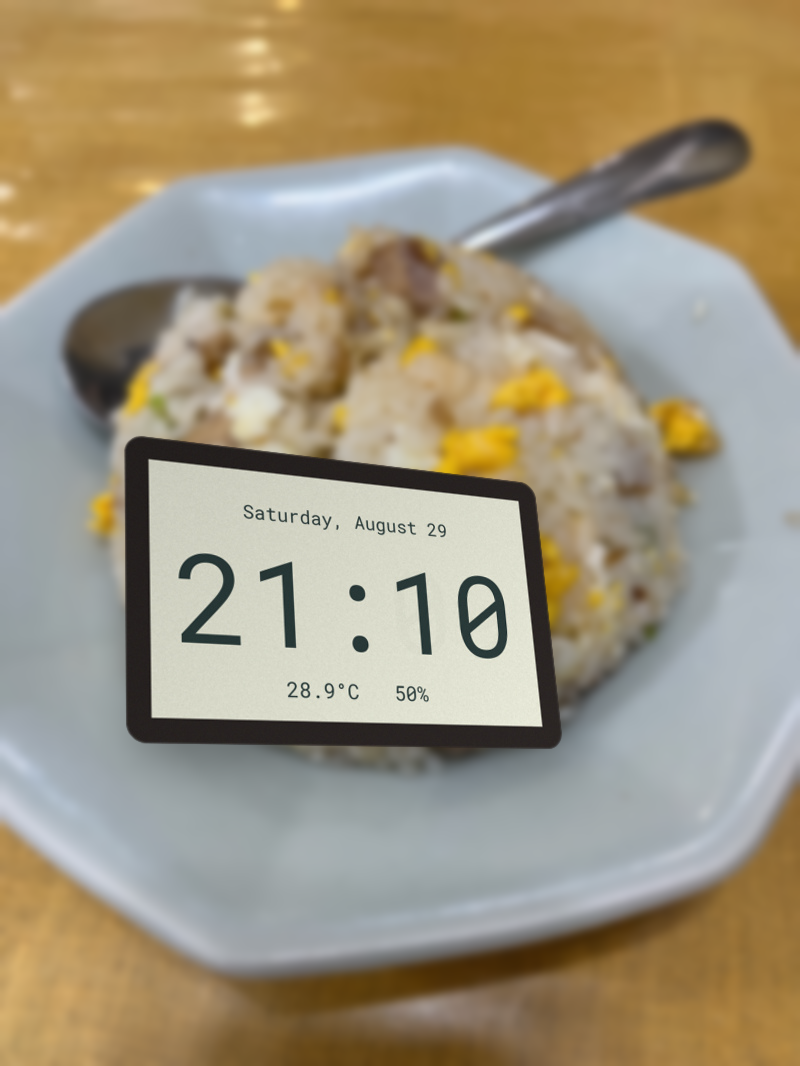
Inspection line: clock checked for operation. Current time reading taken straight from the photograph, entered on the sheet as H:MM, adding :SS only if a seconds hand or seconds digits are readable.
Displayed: 21:10
